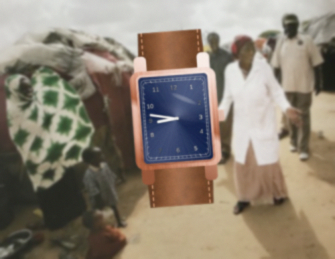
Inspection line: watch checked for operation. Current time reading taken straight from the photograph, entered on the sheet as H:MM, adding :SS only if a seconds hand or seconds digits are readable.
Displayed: 8:47
